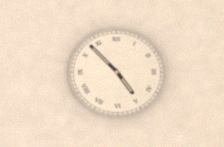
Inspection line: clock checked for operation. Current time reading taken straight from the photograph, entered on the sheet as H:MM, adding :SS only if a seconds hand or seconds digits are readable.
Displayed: 4:53
